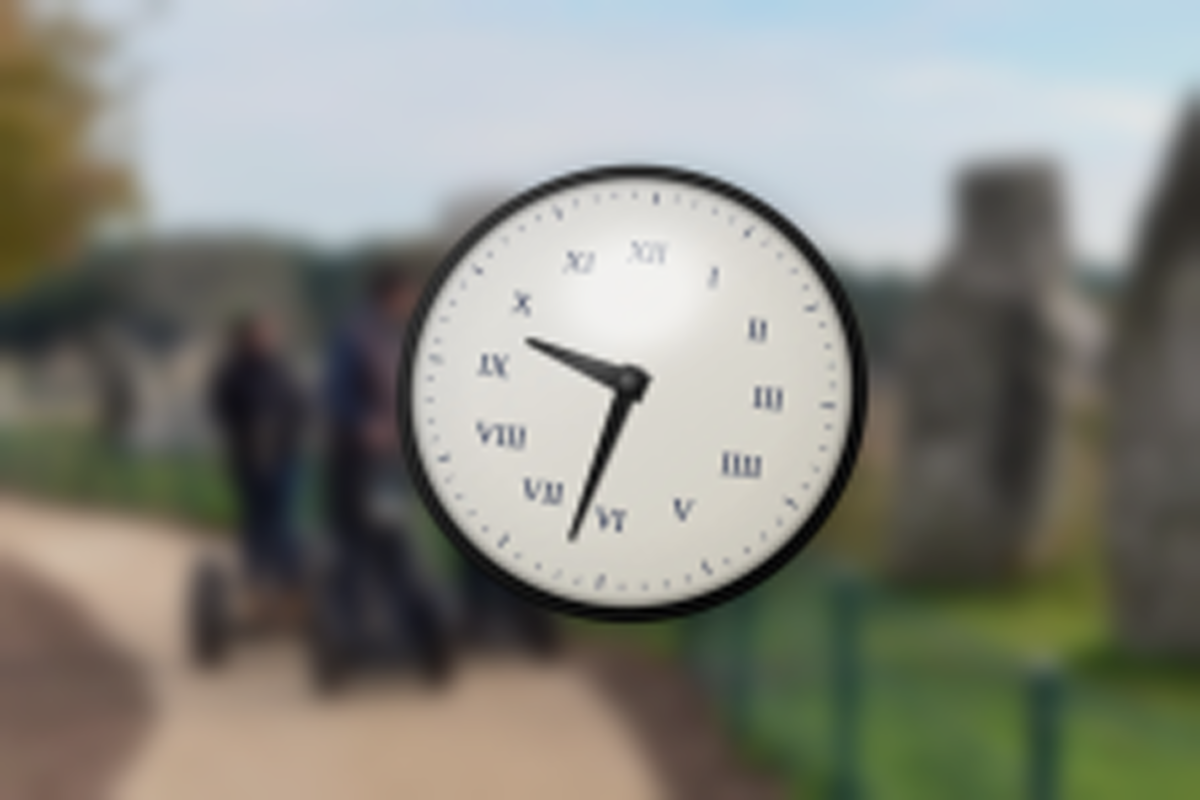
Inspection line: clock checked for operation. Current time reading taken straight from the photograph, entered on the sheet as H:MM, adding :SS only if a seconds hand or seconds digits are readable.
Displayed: 9:32
